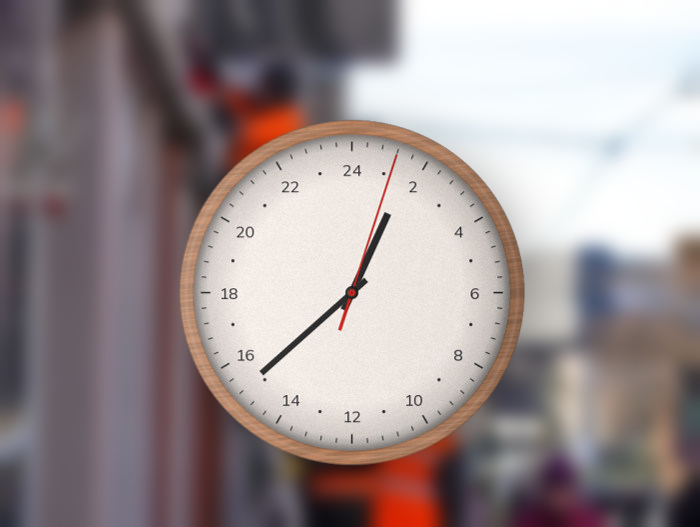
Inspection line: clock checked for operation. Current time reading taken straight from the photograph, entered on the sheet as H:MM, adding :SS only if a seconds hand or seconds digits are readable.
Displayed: 1:38:03
